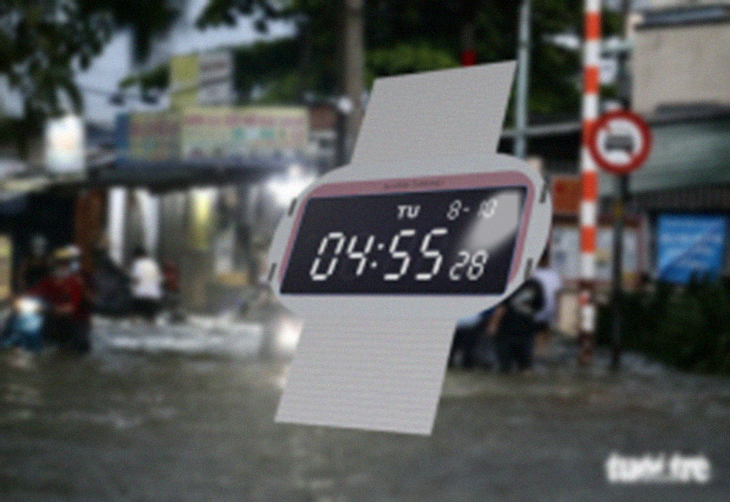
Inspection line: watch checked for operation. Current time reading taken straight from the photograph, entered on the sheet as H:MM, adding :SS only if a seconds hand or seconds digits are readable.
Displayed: 4:55:28
